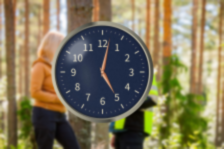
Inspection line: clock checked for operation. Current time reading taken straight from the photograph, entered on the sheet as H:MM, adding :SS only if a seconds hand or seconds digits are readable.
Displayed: 5:02
